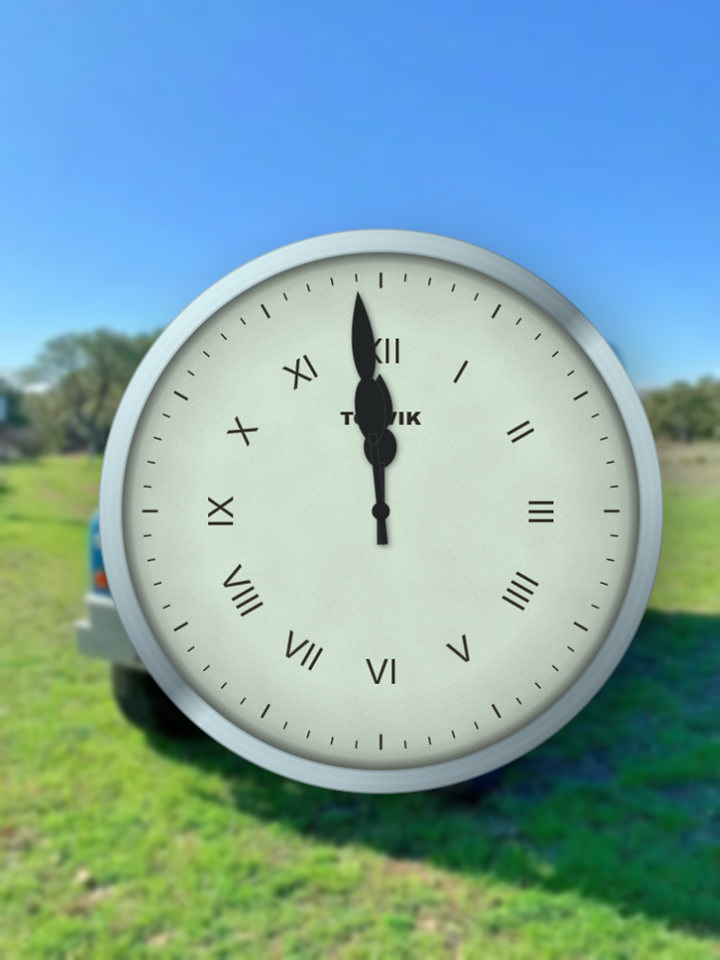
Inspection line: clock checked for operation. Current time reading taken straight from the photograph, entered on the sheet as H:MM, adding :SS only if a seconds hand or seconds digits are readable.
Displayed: 11:59
